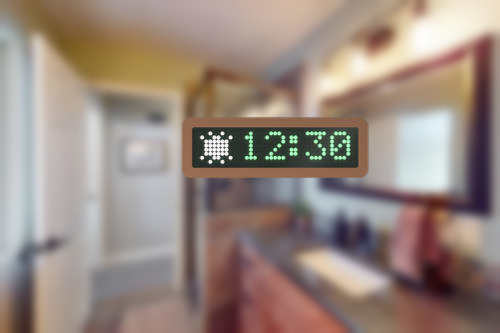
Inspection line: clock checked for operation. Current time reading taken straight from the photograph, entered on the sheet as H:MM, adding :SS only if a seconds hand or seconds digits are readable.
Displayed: 12:30
